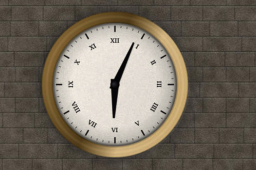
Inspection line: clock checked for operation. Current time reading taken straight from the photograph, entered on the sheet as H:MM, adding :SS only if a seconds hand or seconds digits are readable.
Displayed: 6:04
